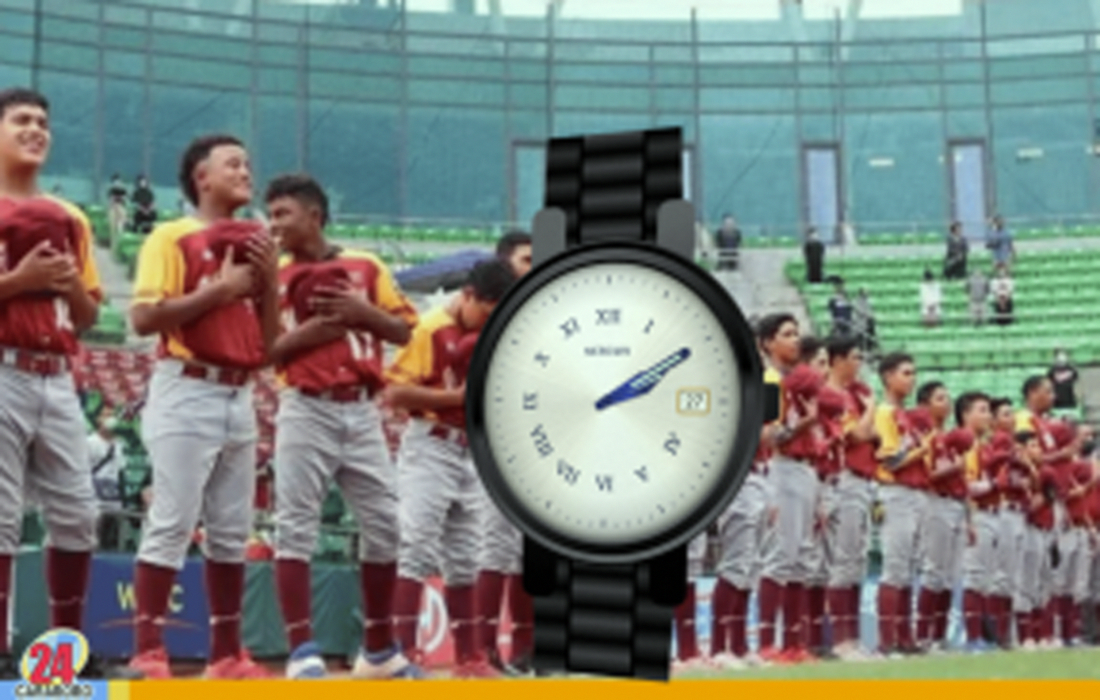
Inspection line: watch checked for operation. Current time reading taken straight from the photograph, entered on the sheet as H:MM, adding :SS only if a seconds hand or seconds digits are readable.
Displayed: 2:10
